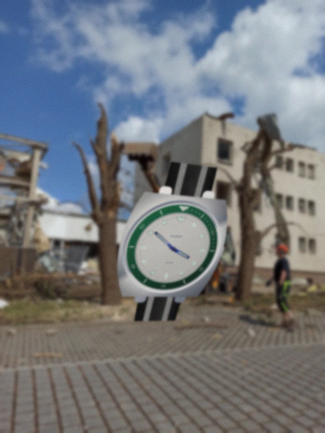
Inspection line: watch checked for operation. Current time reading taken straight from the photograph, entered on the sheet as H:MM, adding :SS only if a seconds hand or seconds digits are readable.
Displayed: 3:51
